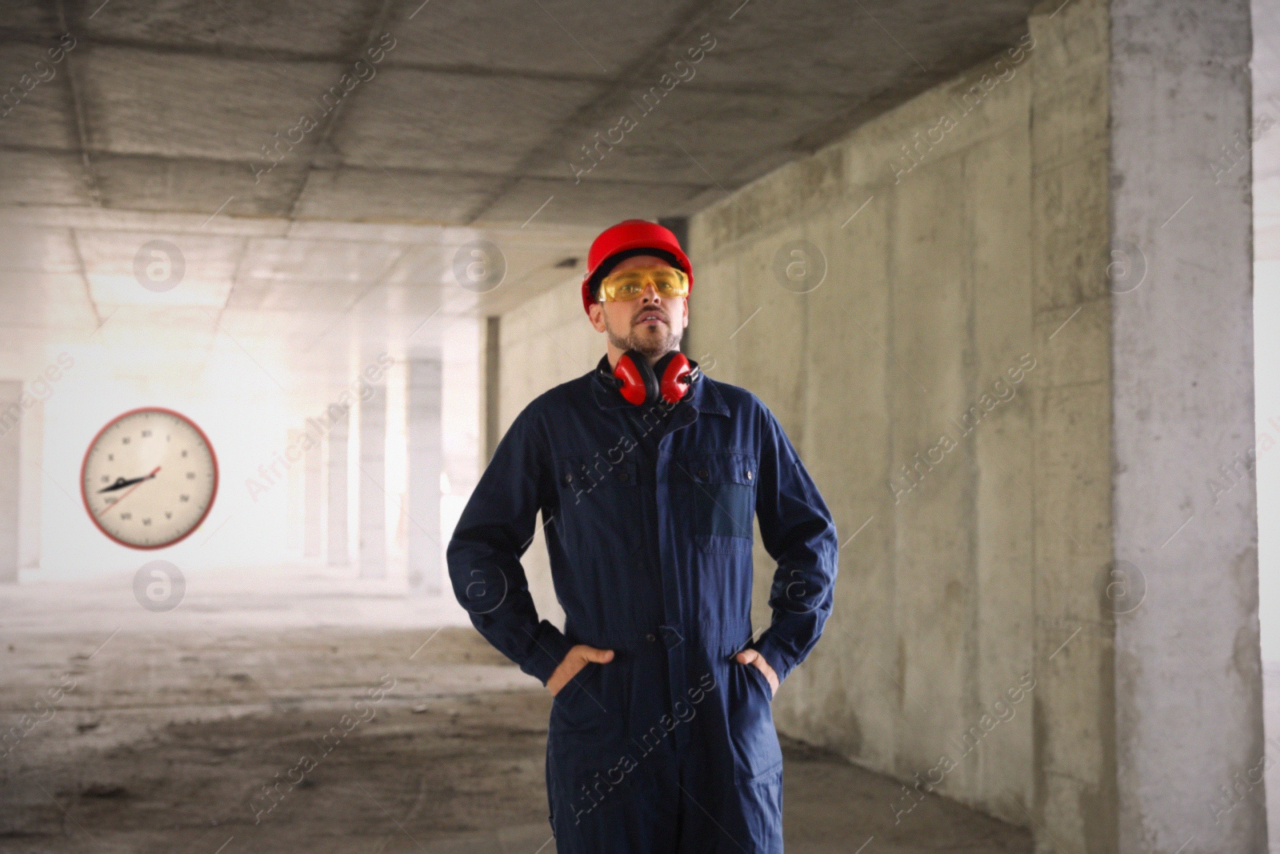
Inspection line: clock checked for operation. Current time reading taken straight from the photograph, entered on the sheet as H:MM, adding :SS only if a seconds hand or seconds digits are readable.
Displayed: 8:42:39
